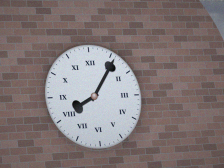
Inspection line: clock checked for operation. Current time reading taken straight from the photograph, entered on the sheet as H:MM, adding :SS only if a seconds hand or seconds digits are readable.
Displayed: 8:06
